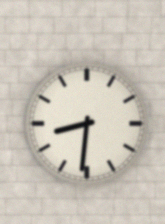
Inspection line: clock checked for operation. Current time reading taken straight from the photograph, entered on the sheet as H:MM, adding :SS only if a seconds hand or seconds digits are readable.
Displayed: 8:31
